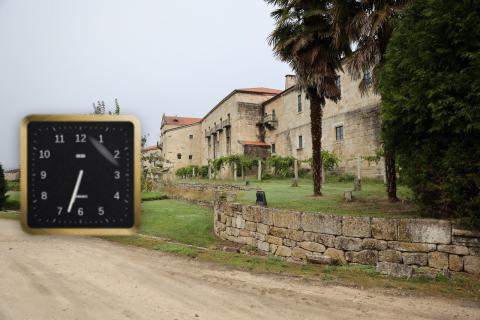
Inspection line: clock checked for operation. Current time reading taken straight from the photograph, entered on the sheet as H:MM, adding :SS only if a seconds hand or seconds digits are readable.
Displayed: 6:33
